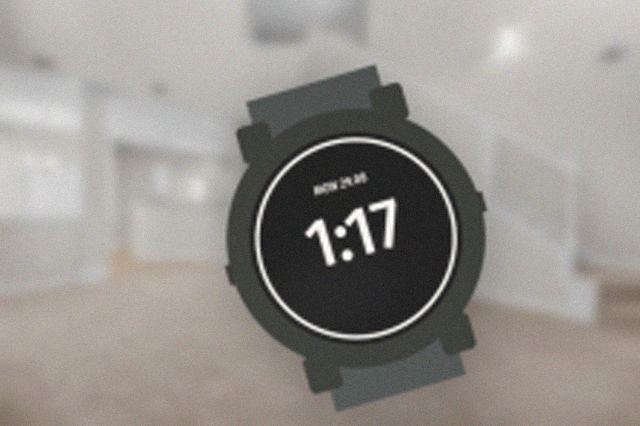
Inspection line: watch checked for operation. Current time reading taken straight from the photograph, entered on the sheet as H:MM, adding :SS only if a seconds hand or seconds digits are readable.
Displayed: 1:17
